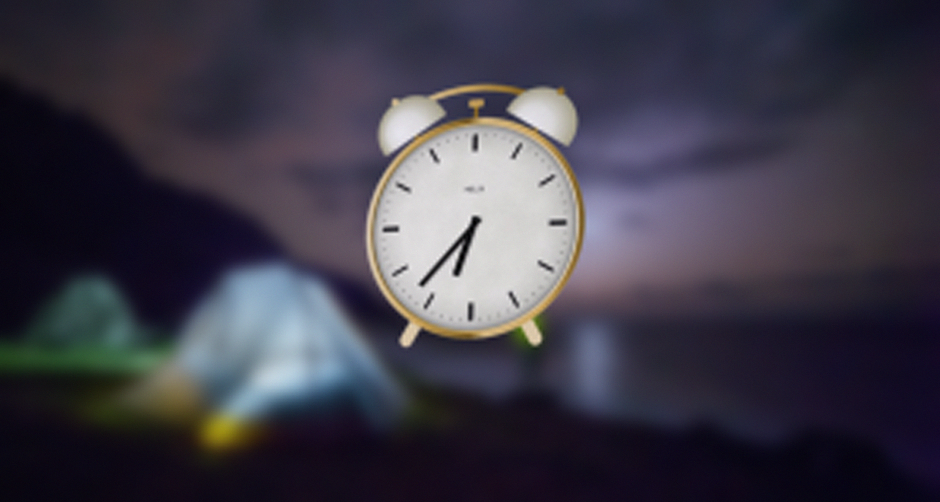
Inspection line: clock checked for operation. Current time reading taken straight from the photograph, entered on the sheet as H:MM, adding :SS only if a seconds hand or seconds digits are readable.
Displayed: 6:37
